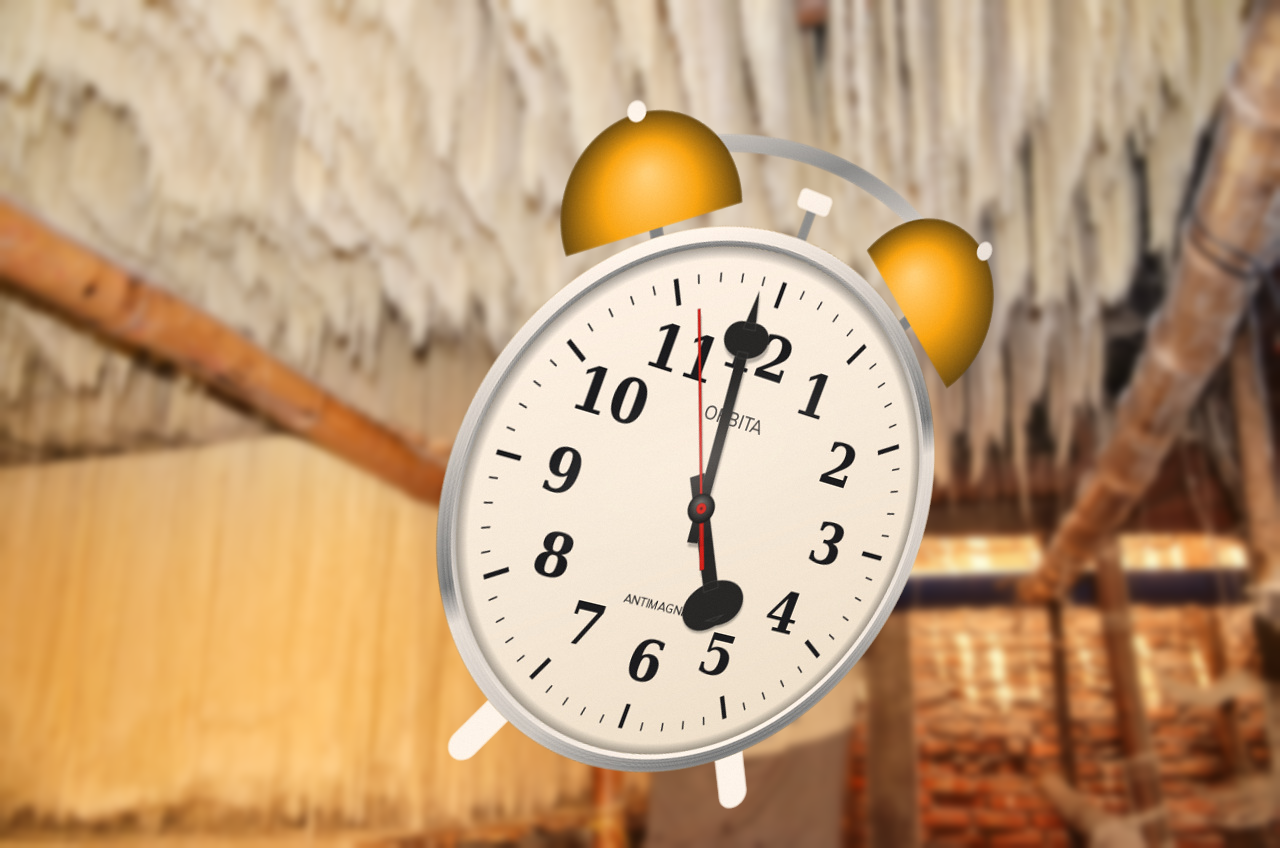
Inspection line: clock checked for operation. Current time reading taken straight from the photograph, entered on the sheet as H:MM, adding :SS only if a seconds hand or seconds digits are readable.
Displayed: 4:58:56
